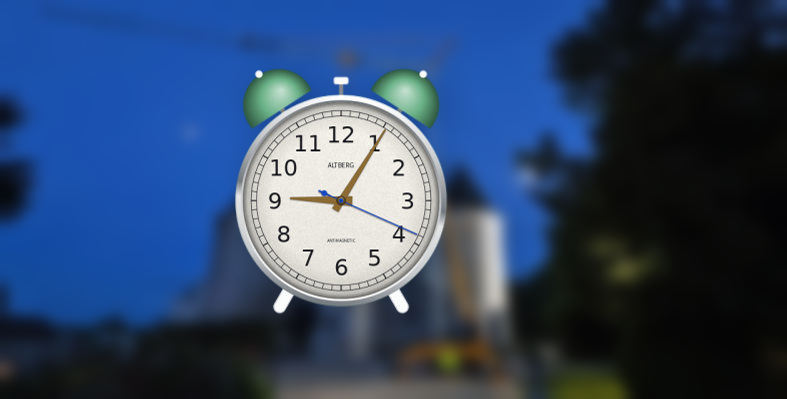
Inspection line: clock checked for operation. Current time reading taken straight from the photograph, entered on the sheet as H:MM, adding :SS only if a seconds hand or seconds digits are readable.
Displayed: 9:05:19
